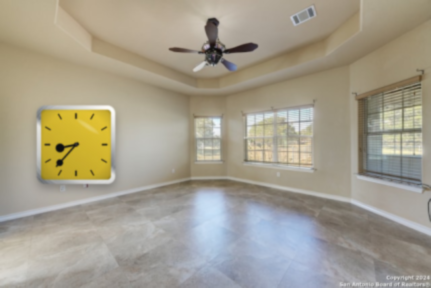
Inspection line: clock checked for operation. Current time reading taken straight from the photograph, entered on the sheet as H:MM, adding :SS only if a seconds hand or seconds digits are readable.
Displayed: 8:37
